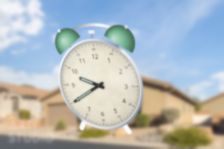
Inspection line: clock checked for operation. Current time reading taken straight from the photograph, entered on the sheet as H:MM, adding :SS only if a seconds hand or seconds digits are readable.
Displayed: 9:40
